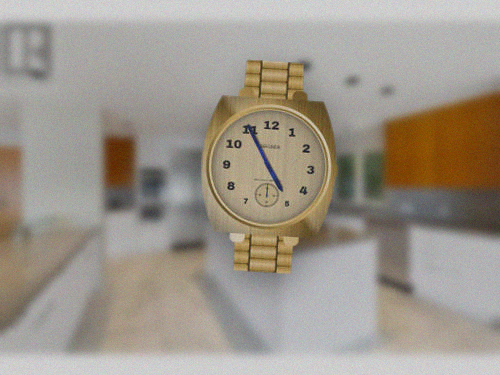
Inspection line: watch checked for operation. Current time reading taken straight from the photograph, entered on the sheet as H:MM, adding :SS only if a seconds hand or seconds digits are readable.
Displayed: 4:55
